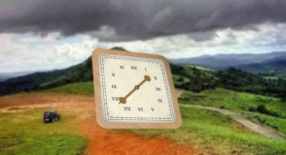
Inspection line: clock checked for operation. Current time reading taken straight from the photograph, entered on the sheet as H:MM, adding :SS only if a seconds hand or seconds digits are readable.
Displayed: 1:38
